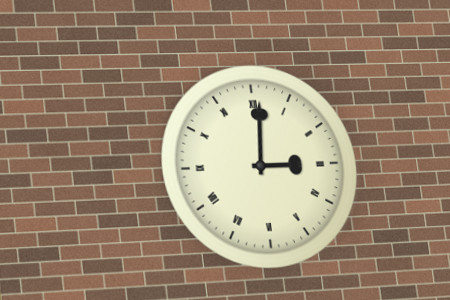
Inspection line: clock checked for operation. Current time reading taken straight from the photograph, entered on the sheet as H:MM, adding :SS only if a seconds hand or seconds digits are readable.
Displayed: 3:01
